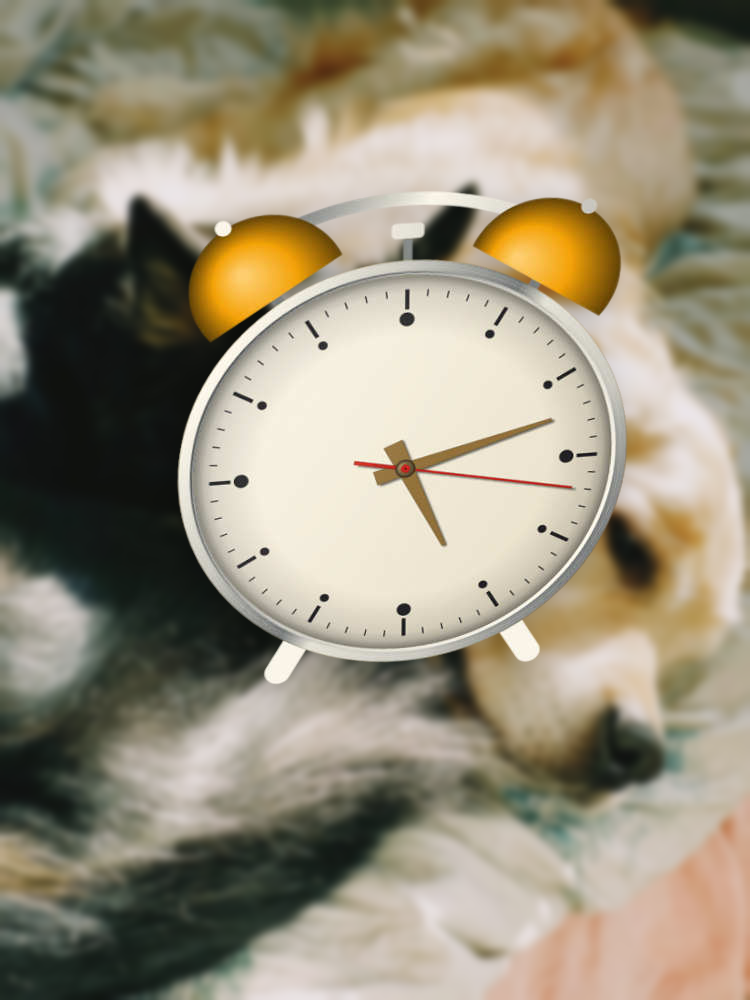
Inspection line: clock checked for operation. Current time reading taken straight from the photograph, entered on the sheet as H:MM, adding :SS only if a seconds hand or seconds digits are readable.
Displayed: 5:12:17
